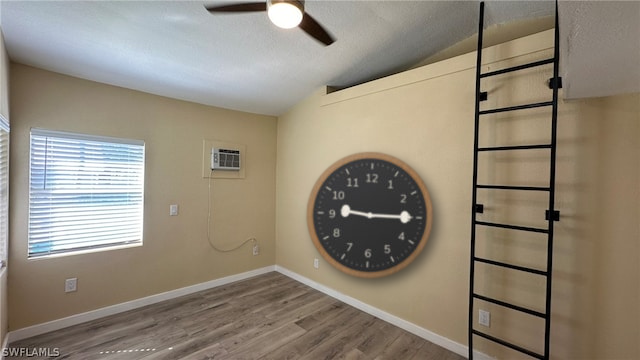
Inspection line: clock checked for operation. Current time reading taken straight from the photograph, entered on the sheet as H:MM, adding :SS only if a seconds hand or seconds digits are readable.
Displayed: 9:15
